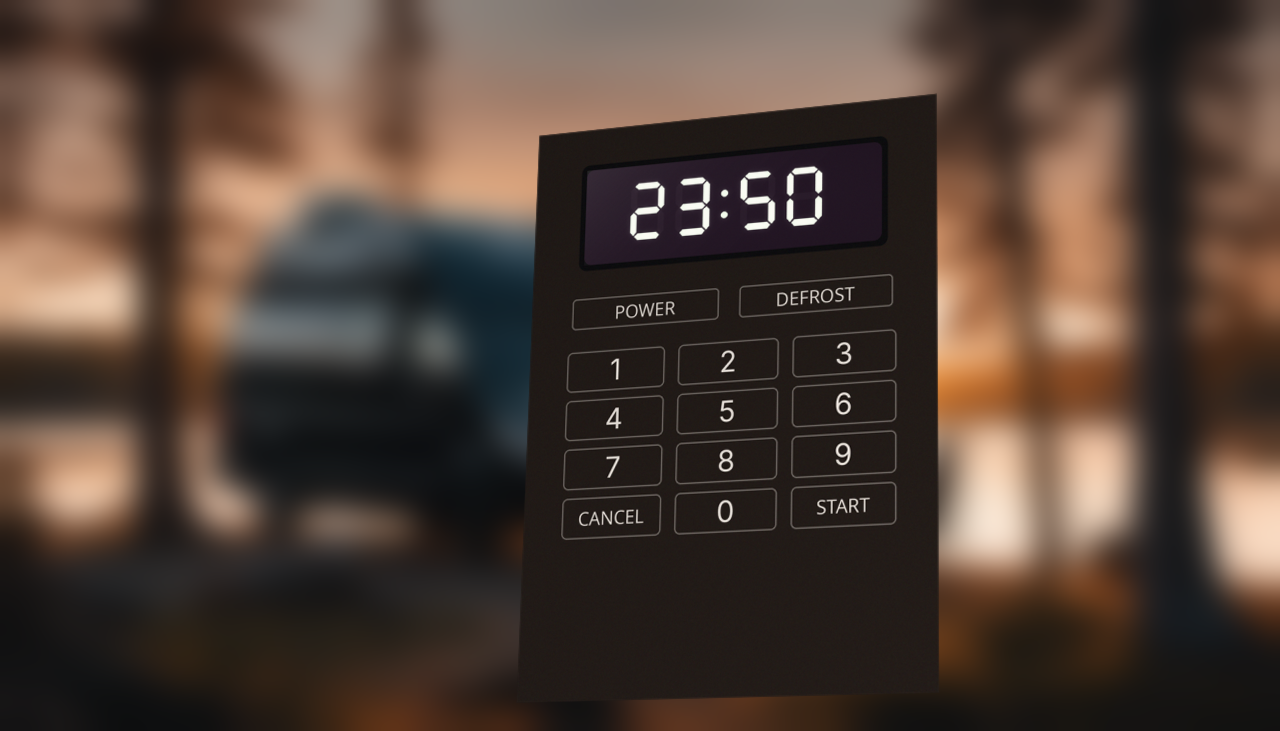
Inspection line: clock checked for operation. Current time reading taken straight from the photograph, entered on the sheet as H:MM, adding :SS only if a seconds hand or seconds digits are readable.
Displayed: 23:50
